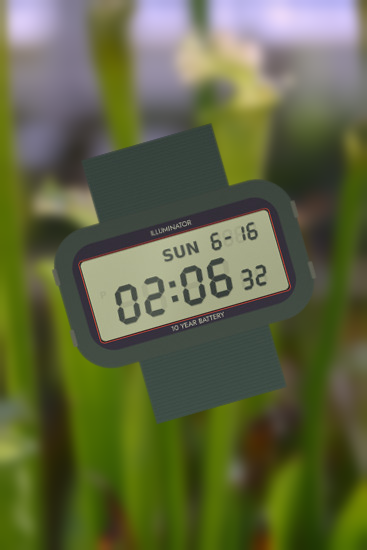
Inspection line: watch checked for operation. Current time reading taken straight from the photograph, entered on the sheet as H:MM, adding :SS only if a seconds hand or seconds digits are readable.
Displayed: 2:06:32
